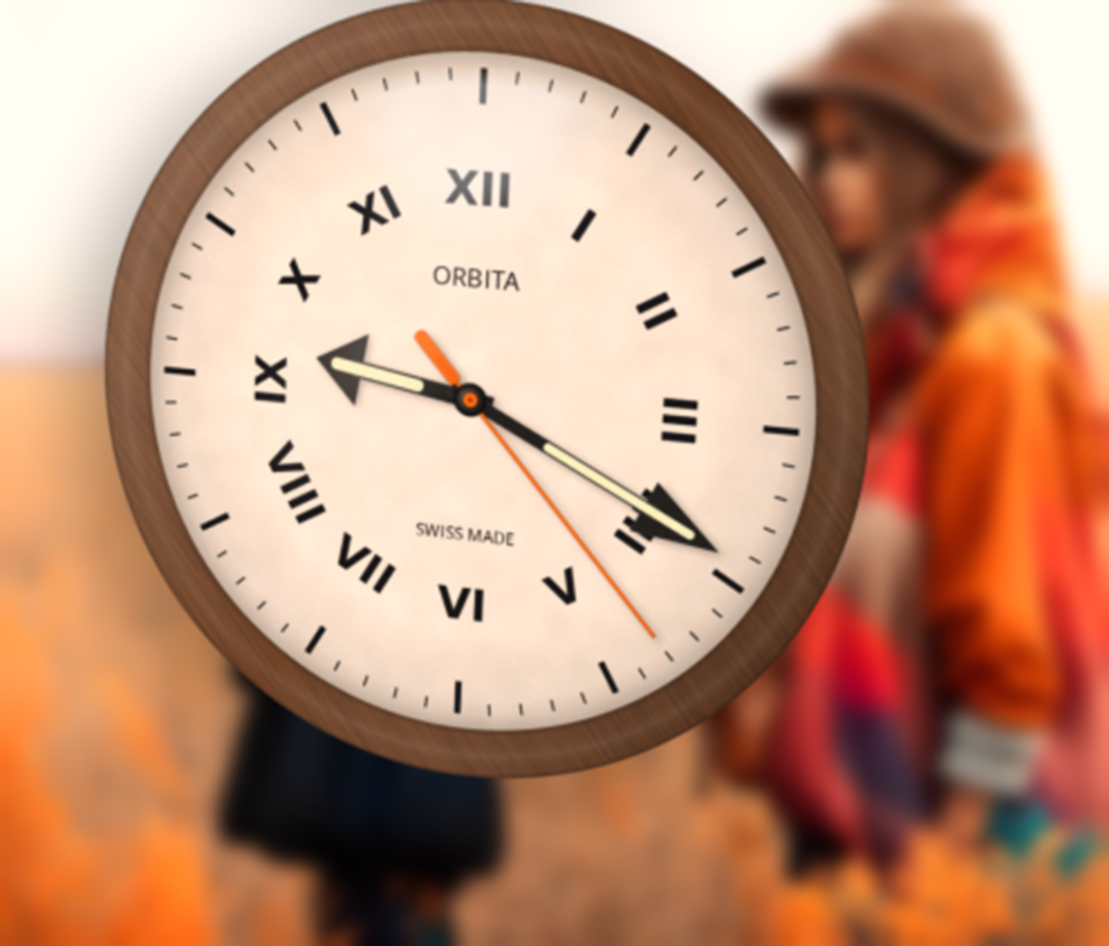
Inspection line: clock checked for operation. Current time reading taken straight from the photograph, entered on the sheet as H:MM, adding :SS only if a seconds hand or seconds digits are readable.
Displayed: 9:19:23
